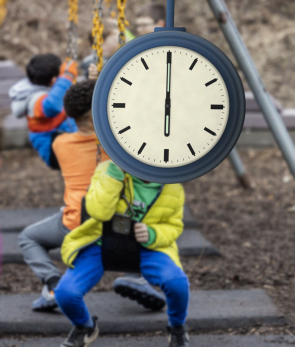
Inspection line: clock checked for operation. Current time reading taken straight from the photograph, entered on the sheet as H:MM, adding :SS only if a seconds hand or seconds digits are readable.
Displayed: 6:00
